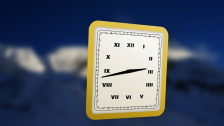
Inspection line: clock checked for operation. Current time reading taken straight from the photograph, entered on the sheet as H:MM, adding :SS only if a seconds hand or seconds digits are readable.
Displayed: 2:43
